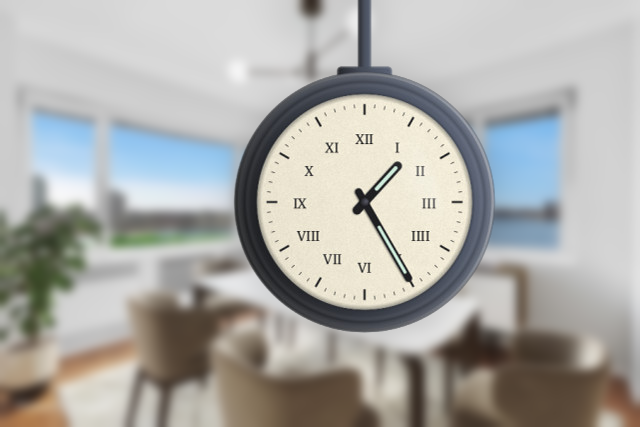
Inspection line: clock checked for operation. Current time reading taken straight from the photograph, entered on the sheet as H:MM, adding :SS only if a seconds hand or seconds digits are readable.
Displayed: 1:25
